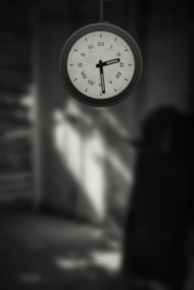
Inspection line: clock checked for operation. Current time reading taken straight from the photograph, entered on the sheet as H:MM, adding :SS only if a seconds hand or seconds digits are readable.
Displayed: 2:29
